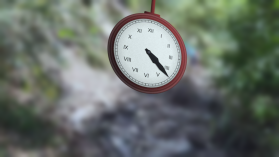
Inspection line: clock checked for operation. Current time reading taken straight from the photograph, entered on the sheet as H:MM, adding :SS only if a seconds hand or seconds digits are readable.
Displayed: 4:22
